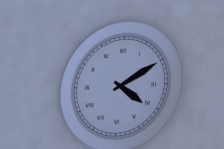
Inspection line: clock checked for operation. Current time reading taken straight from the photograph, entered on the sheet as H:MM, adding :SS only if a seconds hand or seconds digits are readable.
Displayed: 4:10
